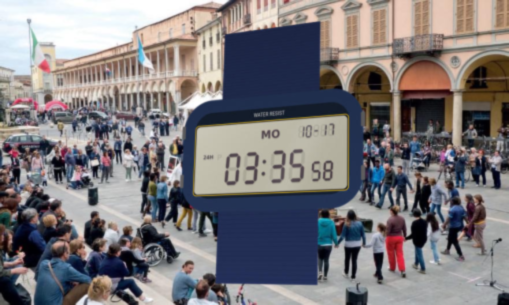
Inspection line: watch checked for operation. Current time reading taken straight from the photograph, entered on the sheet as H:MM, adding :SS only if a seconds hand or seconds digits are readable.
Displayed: 3:35:58
